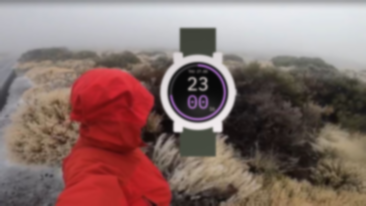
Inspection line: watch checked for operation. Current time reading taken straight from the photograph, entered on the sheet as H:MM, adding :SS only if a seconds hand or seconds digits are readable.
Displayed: 23:00
